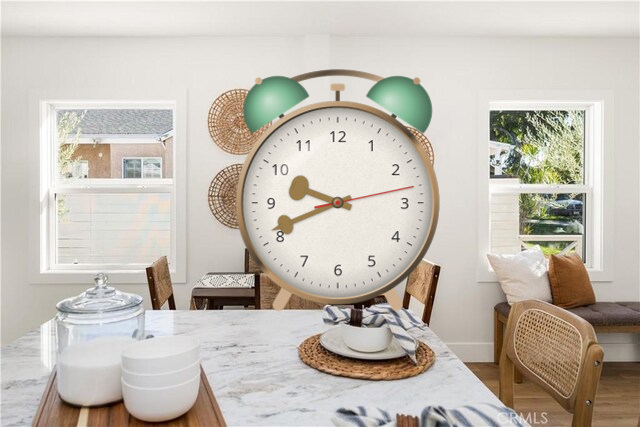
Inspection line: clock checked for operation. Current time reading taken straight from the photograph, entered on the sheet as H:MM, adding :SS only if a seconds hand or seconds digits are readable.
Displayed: 9:41:13
